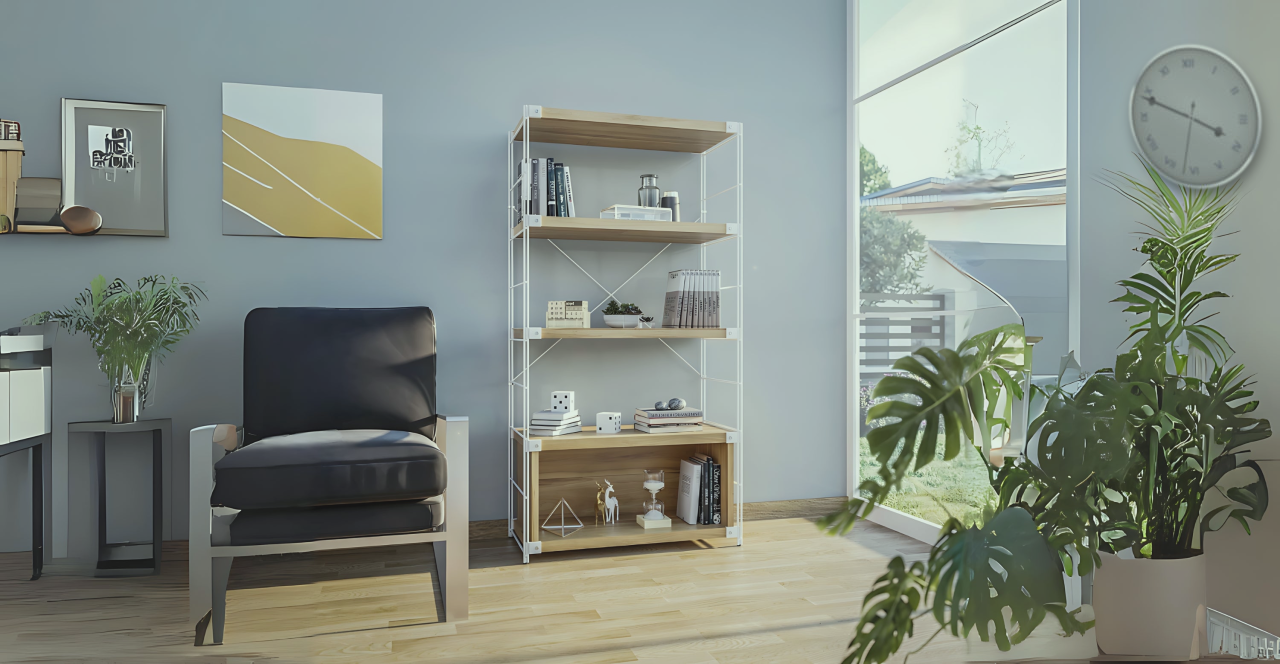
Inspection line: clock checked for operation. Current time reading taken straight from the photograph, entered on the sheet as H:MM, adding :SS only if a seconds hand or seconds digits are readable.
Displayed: 3:48:32
